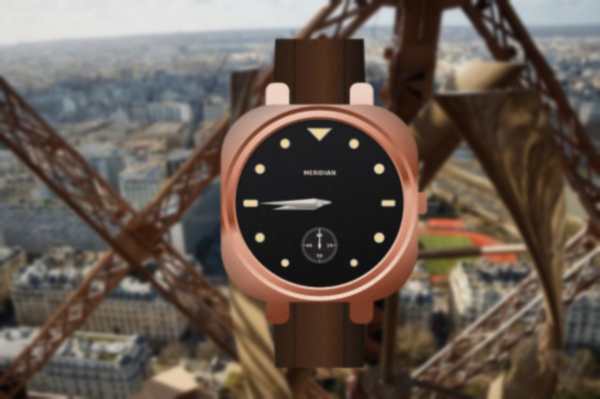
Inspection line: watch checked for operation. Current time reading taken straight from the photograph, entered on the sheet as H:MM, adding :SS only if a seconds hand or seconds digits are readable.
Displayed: 8:45
